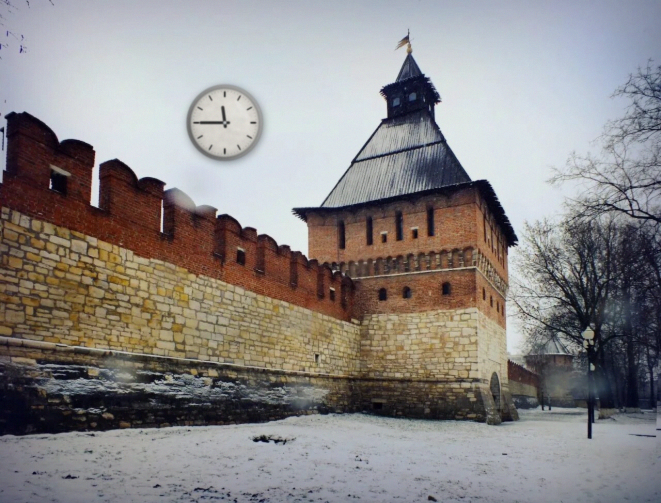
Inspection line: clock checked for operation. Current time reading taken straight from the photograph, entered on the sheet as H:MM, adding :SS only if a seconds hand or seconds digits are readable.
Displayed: 11:45
